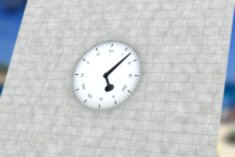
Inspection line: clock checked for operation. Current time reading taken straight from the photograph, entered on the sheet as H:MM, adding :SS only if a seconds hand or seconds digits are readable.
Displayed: 5:07
